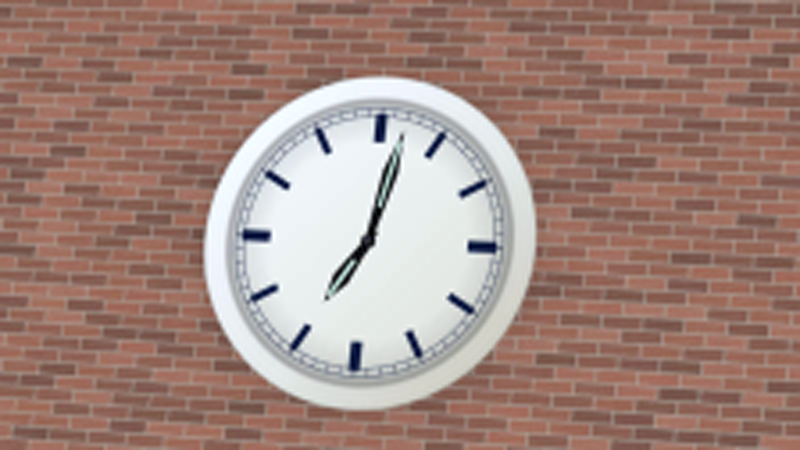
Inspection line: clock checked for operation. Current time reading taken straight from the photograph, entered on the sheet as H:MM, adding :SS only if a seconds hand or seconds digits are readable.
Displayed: 7:02
